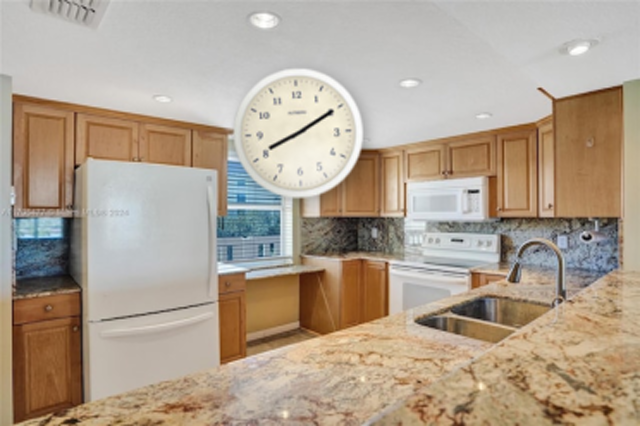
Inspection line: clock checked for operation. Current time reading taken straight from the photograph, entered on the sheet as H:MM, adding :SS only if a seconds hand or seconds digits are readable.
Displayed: 8:10
